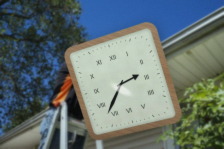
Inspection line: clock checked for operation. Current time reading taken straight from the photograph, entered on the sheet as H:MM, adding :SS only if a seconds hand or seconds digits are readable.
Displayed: 2:37
